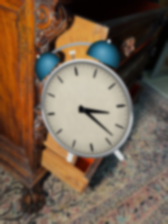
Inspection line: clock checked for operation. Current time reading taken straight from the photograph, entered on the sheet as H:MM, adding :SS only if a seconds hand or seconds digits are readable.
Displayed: 3:23
